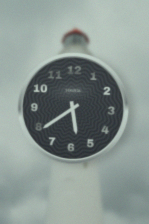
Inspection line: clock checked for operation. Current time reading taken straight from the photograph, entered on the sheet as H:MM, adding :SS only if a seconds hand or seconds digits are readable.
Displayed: 5:39
